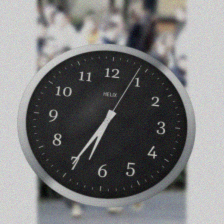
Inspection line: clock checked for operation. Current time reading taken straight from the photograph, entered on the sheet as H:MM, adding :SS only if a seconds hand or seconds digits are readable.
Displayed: 6:35:04
